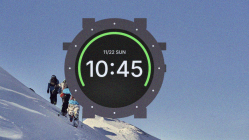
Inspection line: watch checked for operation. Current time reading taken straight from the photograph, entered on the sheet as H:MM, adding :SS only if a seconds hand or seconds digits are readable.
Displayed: 10:45
